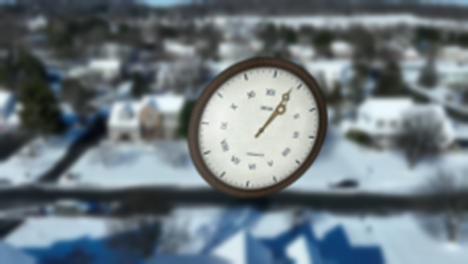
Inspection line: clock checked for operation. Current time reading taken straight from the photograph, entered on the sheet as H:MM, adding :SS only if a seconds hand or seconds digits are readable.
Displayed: 1:04
